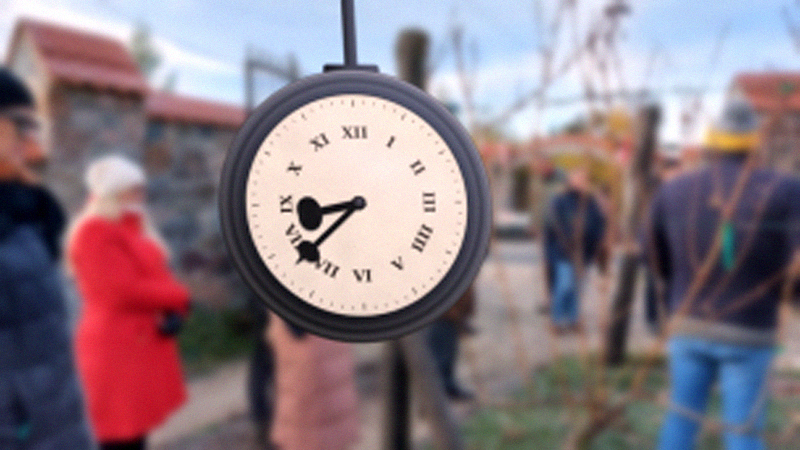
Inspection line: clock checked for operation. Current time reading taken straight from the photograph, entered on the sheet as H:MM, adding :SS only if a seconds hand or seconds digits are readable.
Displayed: 8:38
